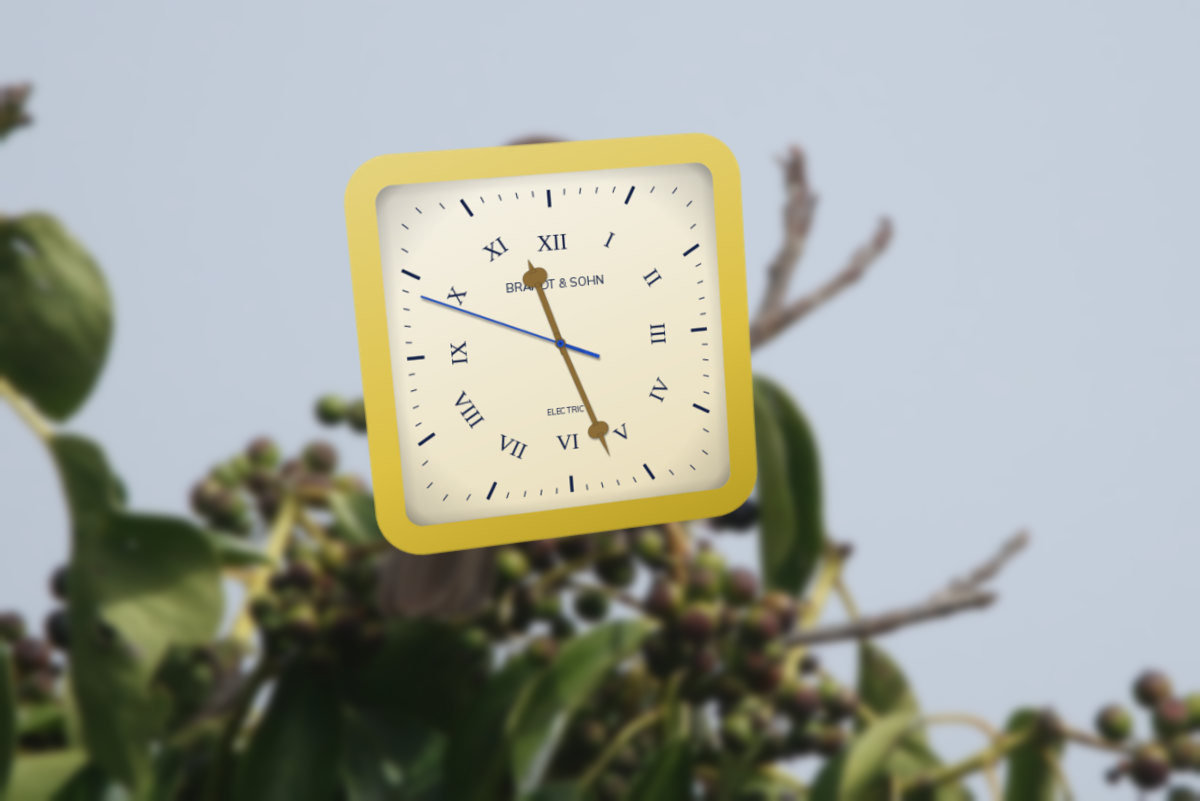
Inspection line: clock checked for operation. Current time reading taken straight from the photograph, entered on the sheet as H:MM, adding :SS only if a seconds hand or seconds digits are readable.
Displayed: 11:26:49
